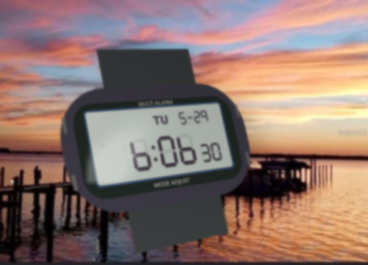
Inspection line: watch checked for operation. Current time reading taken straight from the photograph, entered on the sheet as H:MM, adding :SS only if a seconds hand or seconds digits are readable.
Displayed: 6:06:30
